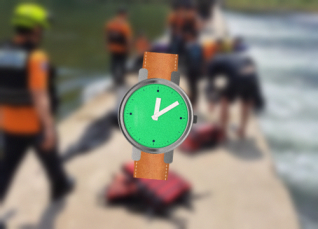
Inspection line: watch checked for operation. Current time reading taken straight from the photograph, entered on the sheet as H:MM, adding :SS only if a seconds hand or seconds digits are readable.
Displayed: 12:09
